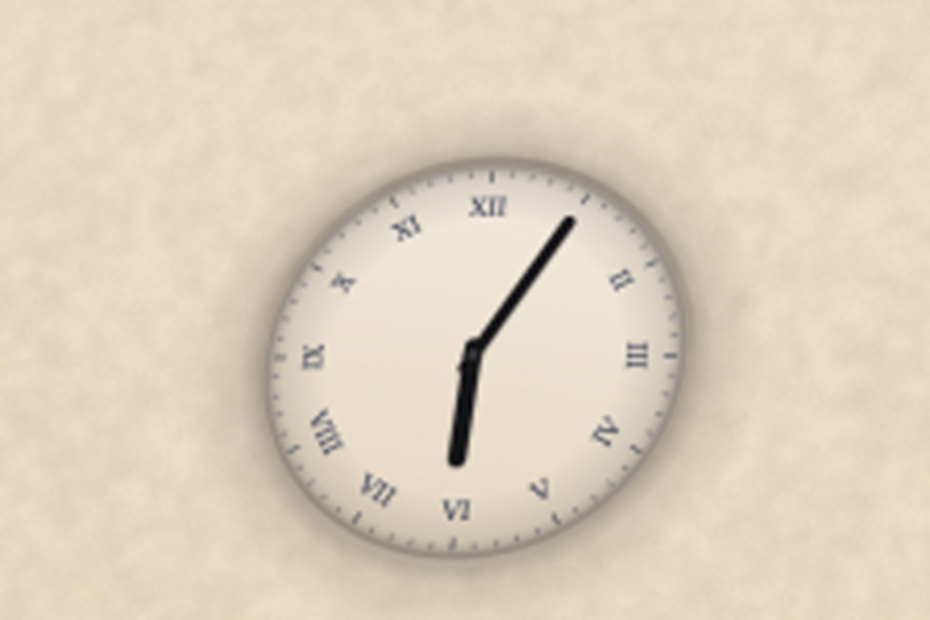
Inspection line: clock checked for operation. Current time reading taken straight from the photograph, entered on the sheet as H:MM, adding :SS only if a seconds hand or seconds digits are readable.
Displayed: 6:05
